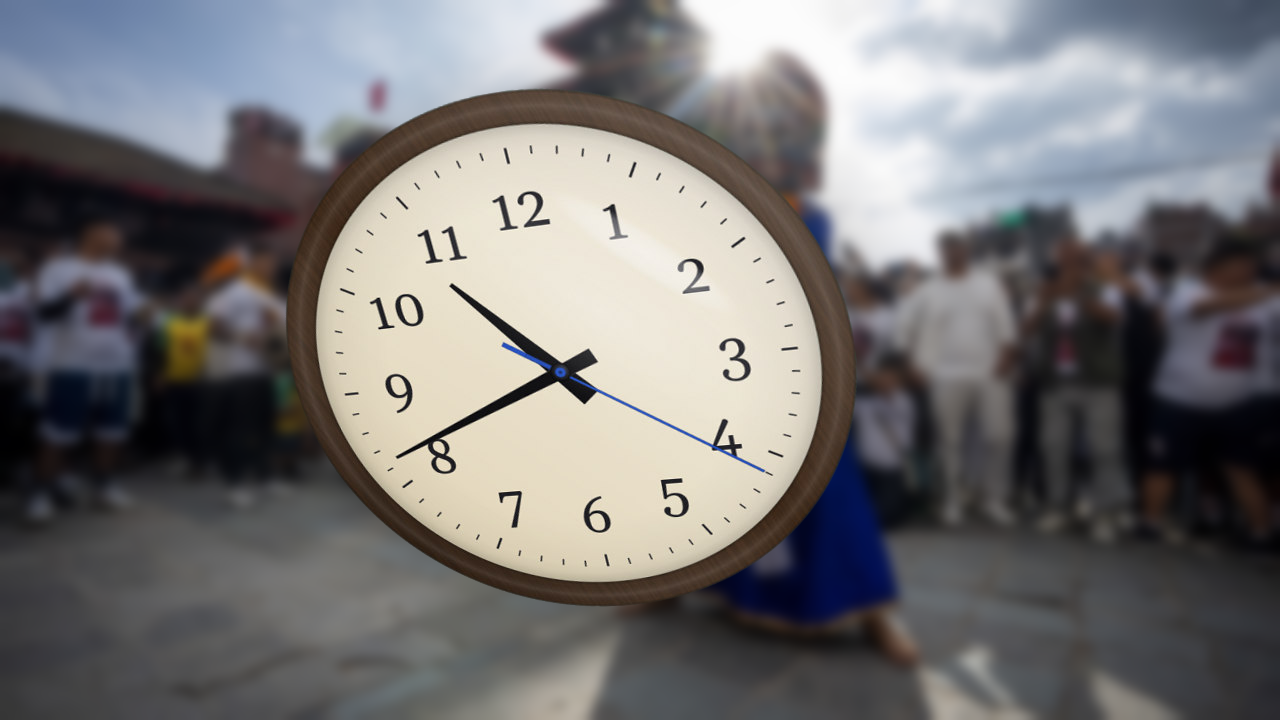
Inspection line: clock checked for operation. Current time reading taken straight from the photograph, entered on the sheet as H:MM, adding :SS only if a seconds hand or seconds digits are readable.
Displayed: 10:41:21
